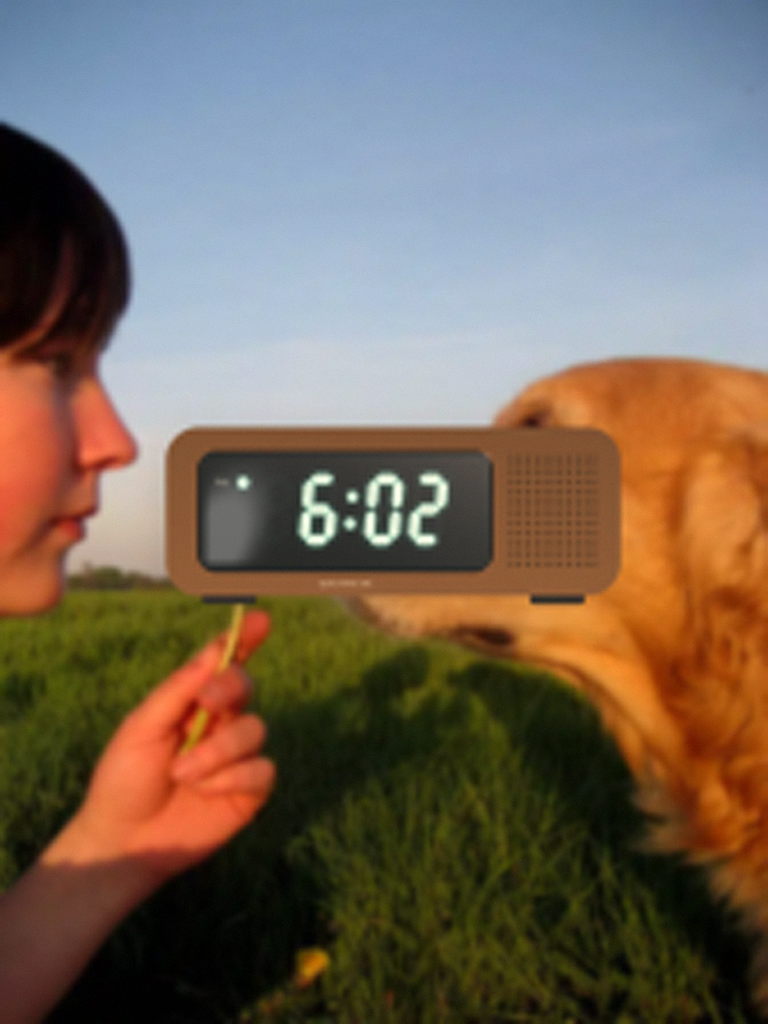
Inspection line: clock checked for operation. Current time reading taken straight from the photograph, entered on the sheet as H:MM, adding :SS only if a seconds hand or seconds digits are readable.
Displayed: 6:02
